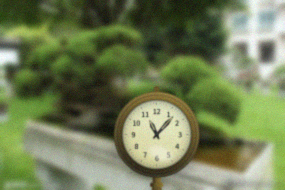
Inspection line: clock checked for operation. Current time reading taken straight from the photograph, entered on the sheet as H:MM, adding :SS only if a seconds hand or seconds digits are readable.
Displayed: 11:07
